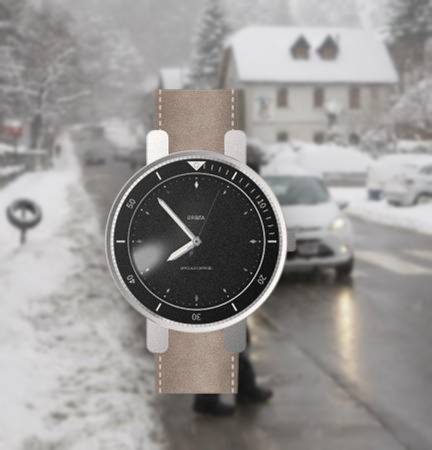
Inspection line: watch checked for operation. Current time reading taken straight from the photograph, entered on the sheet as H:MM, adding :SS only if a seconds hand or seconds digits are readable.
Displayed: 7:53:04
